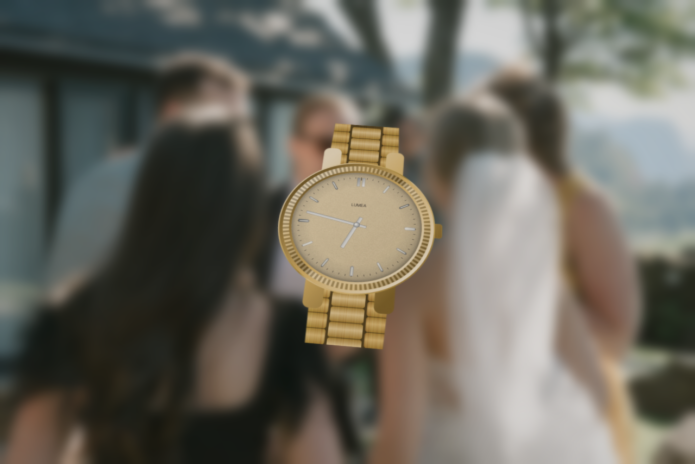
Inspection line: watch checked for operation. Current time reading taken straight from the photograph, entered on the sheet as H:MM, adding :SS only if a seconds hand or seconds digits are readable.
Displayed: 6:47
